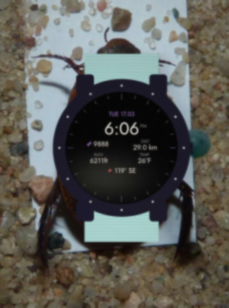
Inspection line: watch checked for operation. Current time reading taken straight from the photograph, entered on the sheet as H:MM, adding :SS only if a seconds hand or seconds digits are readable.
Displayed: 6:06
